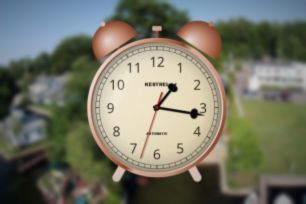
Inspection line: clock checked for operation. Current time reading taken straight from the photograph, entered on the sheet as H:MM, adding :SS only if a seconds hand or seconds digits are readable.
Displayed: 1:16:33
